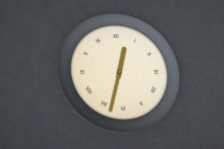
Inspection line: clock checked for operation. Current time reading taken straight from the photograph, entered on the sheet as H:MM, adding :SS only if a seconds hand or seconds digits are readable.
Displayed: 12:33
